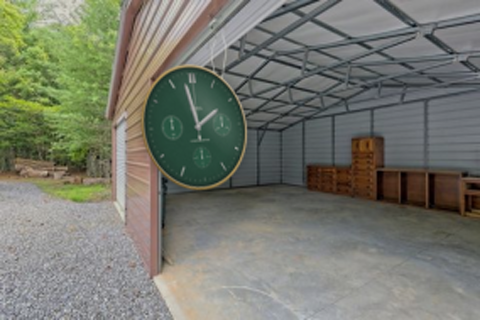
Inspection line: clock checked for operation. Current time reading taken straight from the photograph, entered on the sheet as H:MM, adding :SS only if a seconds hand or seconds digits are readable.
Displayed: 1:58
